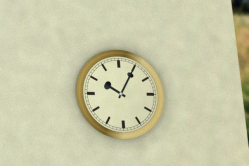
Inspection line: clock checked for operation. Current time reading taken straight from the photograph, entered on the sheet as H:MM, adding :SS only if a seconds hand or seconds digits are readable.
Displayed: 10:05
